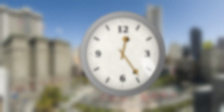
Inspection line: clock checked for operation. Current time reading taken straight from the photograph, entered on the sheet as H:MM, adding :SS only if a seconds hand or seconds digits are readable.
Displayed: 12:24
